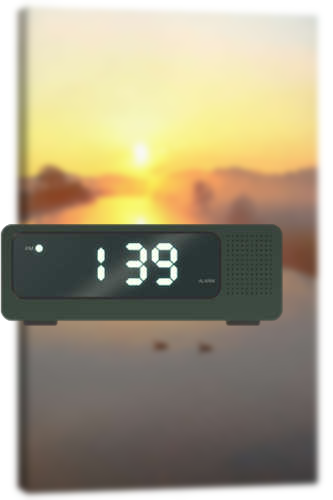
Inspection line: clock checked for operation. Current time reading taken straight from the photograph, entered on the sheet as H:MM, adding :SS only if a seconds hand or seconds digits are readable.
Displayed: 1:39
